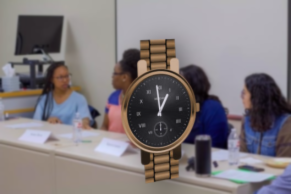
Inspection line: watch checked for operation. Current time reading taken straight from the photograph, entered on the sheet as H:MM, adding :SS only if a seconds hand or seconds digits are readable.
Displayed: 12:59
